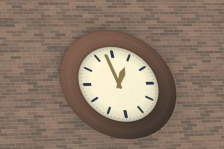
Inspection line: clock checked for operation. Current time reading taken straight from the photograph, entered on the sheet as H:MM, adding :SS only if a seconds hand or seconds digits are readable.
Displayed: 12:58
